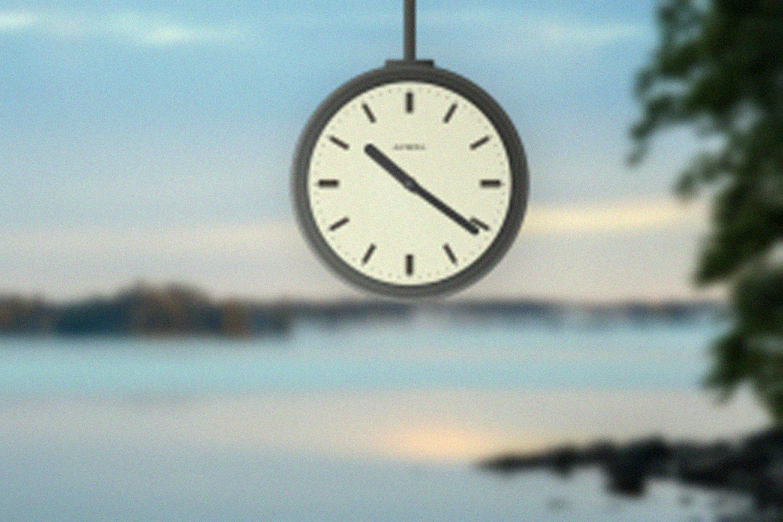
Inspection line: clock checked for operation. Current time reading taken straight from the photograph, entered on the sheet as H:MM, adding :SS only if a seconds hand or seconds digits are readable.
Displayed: 10:21
